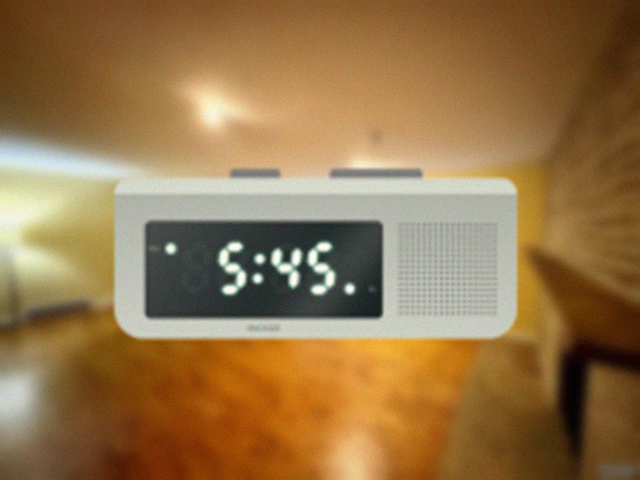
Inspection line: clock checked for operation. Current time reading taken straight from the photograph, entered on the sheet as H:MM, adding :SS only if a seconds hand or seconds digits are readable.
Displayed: 5:45
